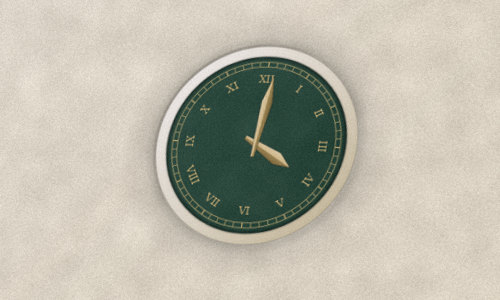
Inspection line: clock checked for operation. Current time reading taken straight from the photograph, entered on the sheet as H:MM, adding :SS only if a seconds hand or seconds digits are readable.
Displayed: 4:01
